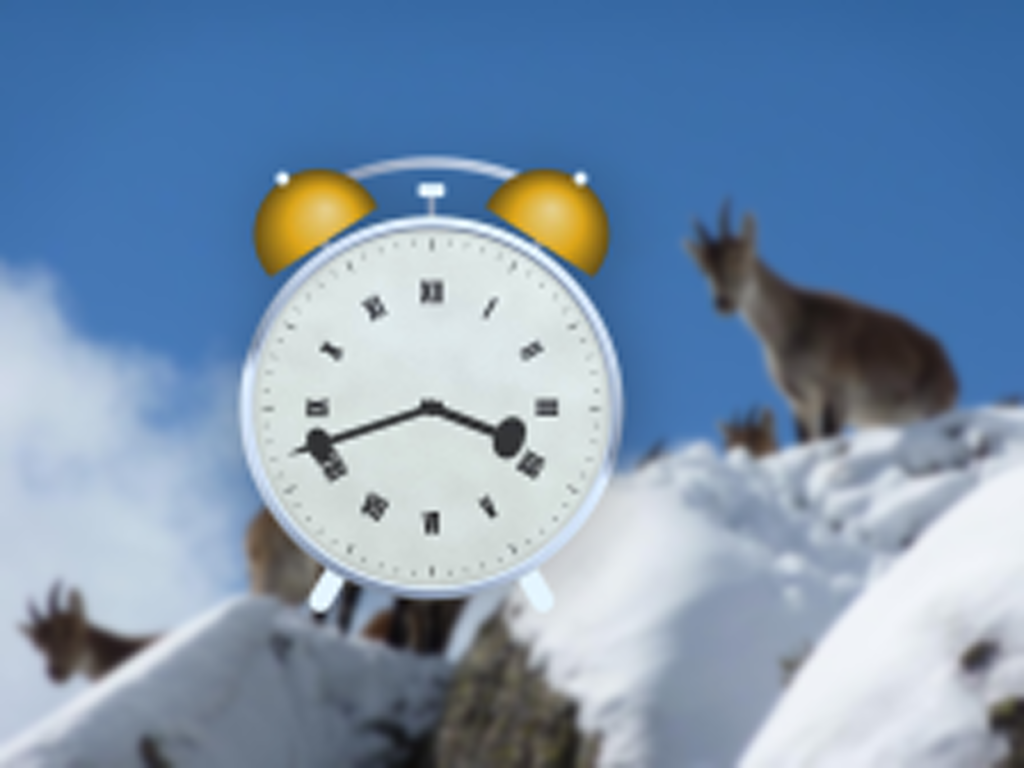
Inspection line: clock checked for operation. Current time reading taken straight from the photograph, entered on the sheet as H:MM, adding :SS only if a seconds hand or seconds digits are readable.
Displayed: 3:42
